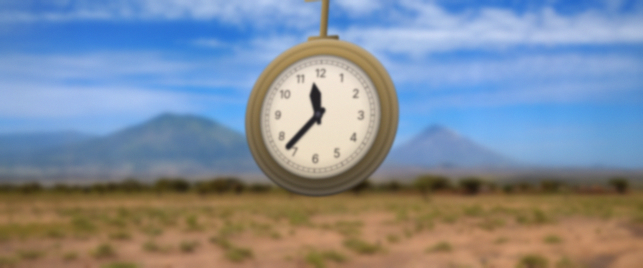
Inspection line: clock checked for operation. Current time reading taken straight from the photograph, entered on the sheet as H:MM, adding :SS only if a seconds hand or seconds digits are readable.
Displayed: 11:37
